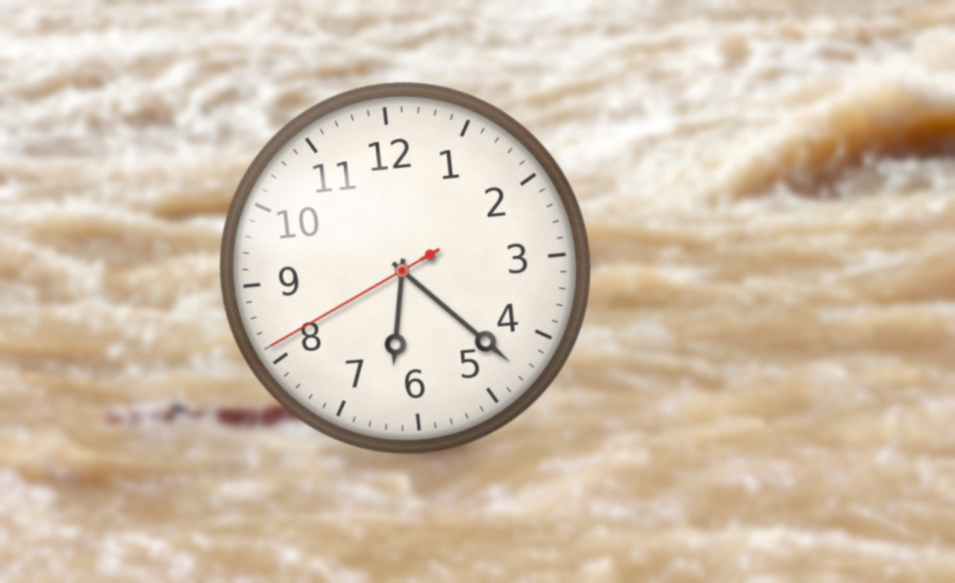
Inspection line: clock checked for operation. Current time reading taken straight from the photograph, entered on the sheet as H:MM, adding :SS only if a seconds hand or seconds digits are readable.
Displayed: 6:22:41
